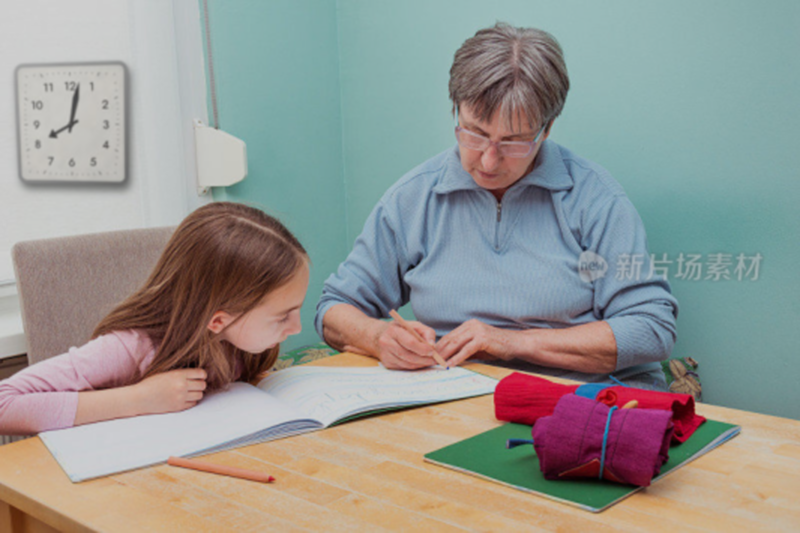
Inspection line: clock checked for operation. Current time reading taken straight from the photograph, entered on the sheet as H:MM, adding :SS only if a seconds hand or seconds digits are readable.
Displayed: 8:02
